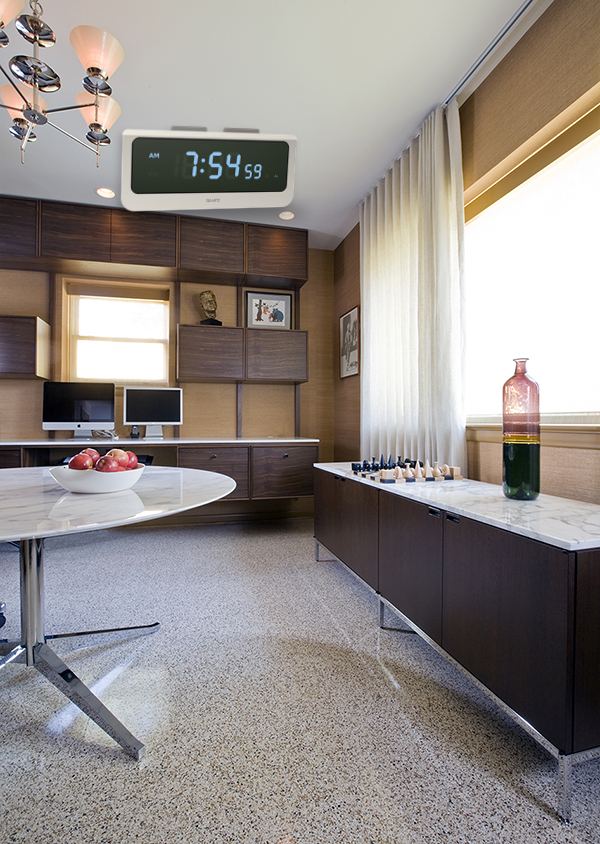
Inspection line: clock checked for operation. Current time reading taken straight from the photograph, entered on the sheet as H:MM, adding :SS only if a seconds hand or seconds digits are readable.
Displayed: 7:54:59
